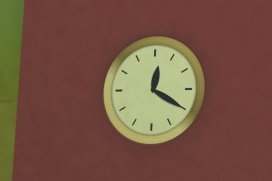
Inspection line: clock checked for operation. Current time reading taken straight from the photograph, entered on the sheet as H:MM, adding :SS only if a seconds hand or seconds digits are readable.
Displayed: 12:20
